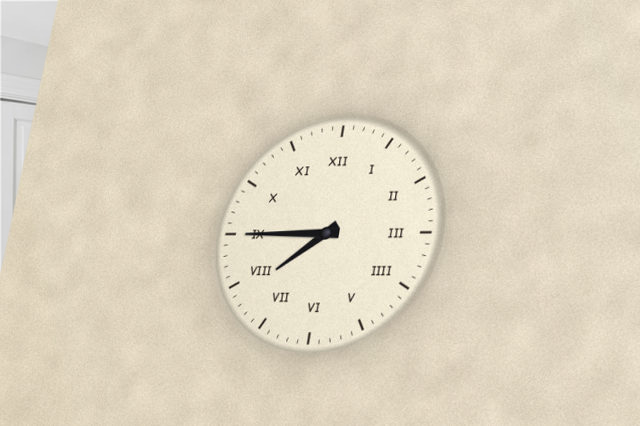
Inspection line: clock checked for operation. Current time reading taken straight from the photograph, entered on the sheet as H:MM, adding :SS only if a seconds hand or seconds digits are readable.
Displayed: 7:45
